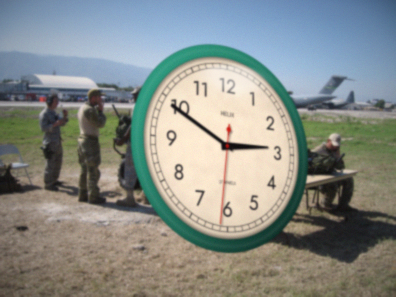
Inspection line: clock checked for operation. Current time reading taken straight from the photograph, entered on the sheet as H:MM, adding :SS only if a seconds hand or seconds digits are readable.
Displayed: 2:49:31
